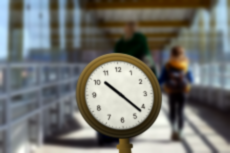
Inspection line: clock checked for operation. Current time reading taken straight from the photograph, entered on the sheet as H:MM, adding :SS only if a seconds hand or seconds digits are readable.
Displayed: 10:22
